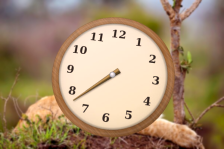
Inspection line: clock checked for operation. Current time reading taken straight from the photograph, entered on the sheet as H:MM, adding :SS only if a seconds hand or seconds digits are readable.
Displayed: 7:38
